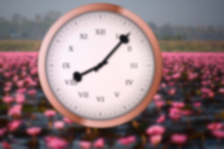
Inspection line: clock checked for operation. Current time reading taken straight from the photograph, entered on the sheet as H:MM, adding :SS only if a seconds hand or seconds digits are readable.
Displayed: 8:07
